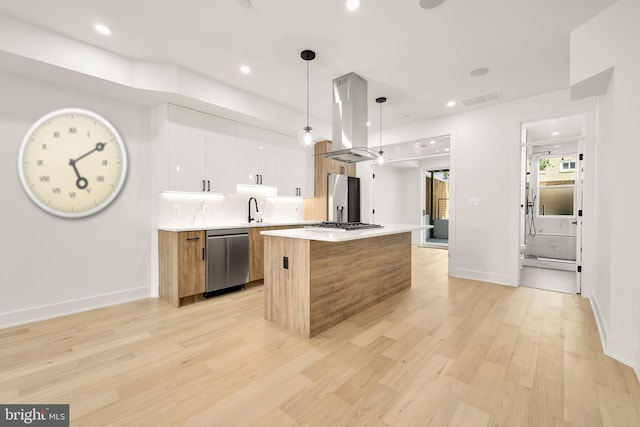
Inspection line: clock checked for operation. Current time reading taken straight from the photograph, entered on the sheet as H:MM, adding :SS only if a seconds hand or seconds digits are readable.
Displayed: 5:10
